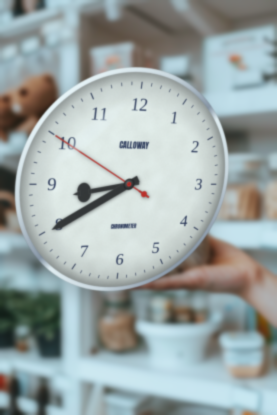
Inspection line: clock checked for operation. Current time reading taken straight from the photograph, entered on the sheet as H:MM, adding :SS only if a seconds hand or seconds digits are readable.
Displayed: 8:39:50
